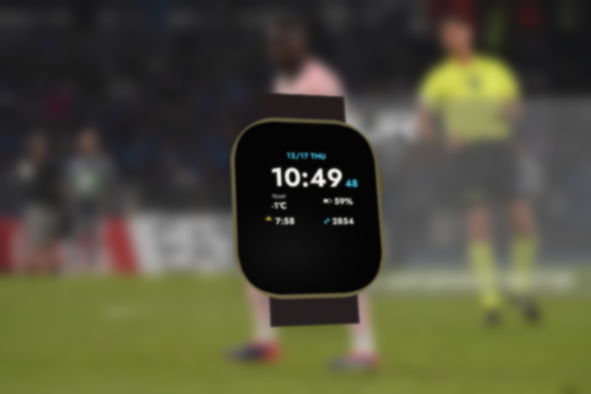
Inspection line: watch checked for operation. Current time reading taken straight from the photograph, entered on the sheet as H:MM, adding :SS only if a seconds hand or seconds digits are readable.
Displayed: 10:49
